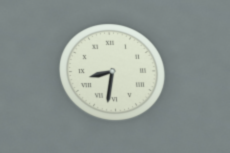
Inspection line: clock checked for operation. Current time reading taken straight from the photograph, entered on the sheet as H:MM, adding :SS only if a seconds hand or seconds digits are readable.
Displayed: 8:32
